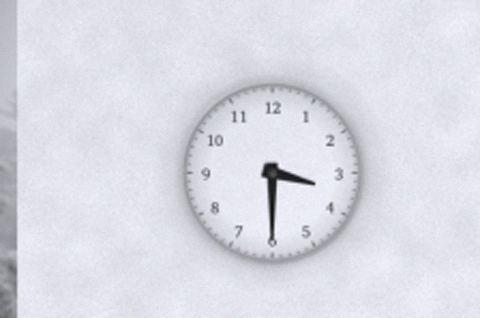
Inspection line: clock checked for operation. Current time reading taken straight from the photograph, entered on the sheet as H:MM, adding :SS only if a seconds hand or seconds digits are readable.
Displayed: 3:30
